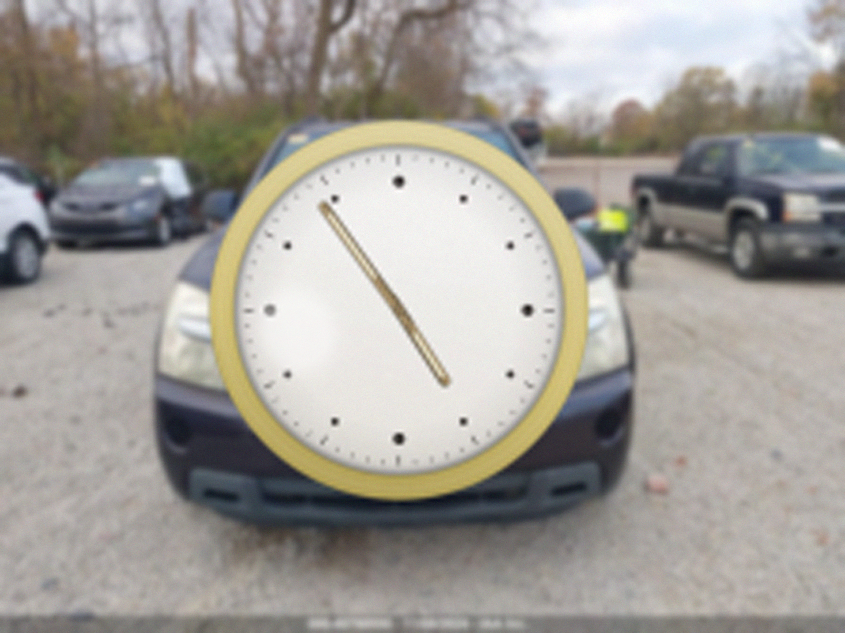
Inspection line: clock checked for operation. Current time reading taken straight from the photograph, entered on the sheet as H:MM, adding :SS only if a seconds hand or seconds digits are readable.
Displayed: 4:54
